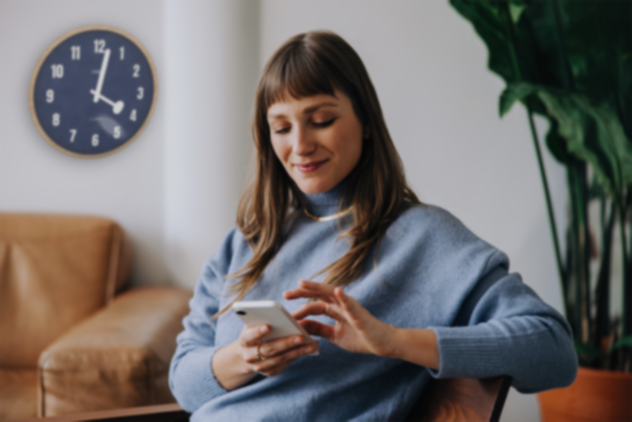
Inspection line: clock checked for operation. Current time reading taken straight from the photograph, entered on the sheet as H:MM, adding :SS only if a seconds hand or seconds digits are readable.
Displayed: 4:02
